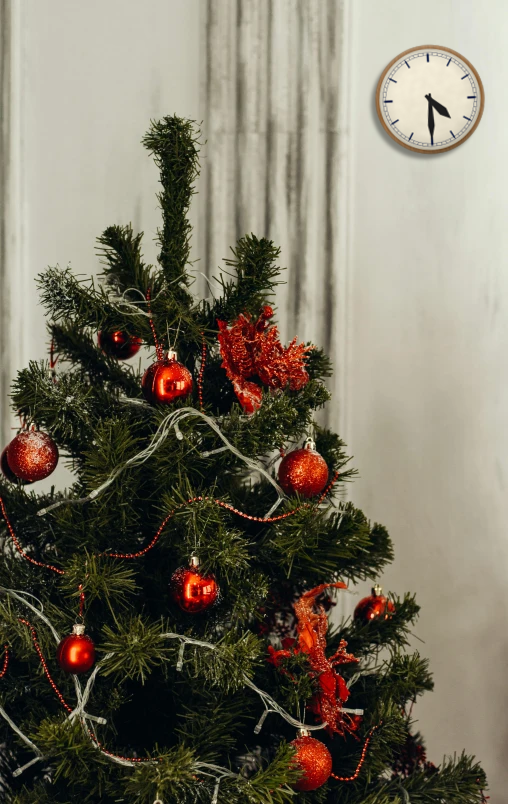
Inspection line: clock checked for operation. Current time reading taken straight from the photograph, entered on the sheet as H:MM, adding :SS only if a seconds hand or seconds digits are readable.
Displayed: 4:30
